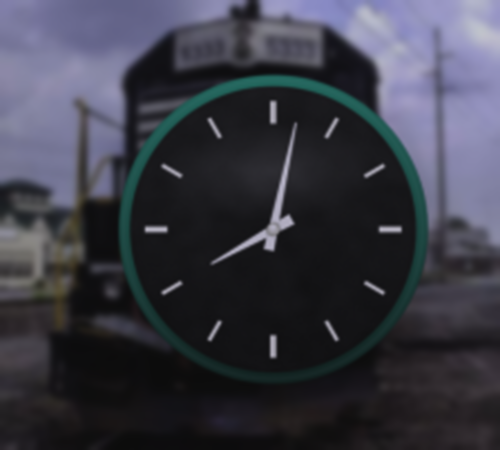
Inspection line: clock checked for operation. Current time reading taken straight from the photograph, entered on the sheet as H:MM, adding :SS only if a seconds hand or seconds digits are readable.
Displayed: 8:02
